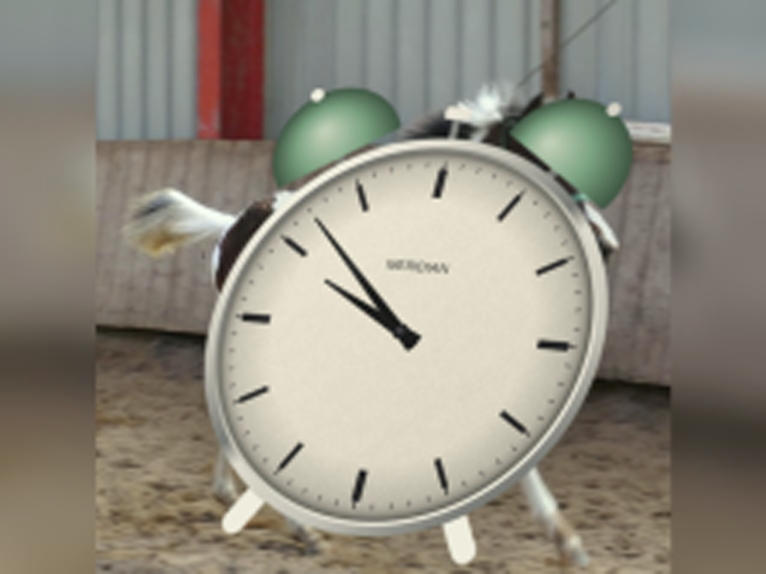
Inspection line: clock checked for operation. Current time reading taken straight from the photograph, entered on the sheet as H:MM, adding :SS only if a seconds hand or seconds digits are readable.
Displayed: 9:52
